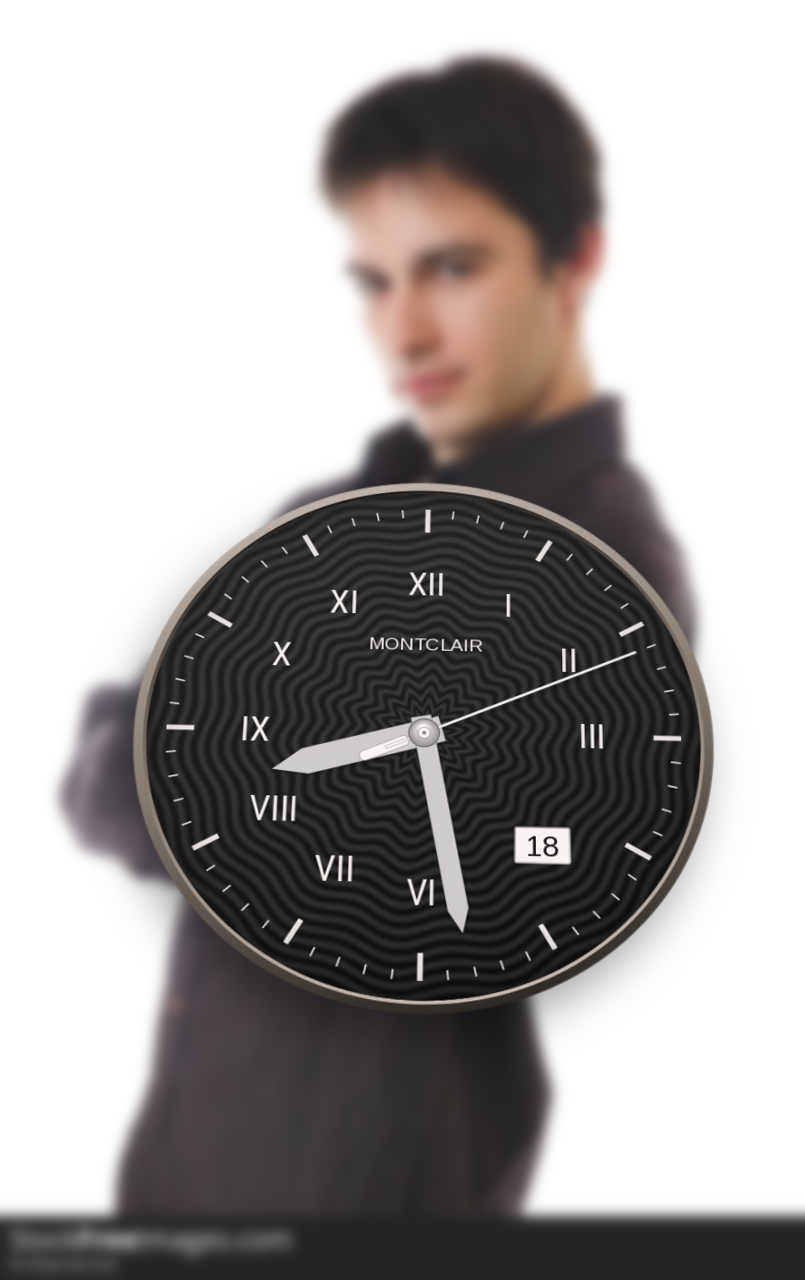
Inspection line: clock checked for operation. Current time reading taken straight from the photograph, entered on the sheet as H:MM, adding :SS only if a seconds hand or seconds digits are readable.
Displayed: 8:28:11
